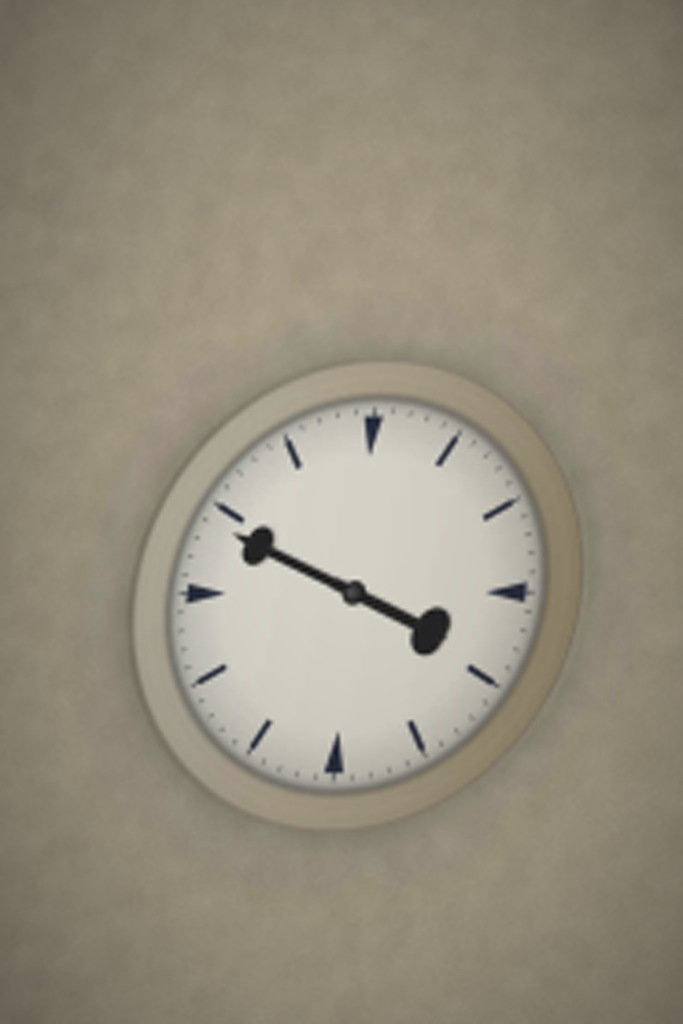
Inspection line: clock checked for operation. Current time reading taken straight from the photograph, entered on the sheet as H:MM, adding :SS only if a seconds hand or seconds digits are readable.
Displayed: 3:49
